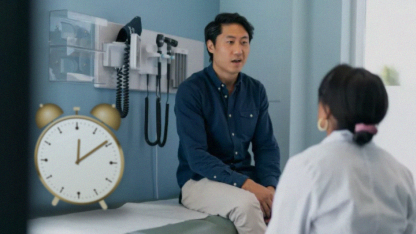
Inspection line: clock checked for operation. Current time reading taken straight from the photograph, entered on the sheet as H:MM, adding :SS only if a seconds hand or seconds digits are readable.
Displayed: 12:09
